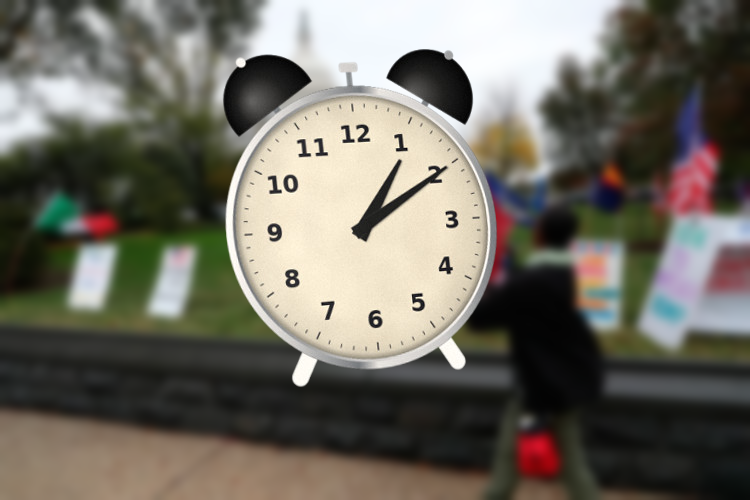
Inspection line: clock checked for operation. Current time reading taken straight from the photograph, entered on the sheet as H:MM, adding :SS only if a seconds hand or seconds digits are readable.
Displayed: 1:10
